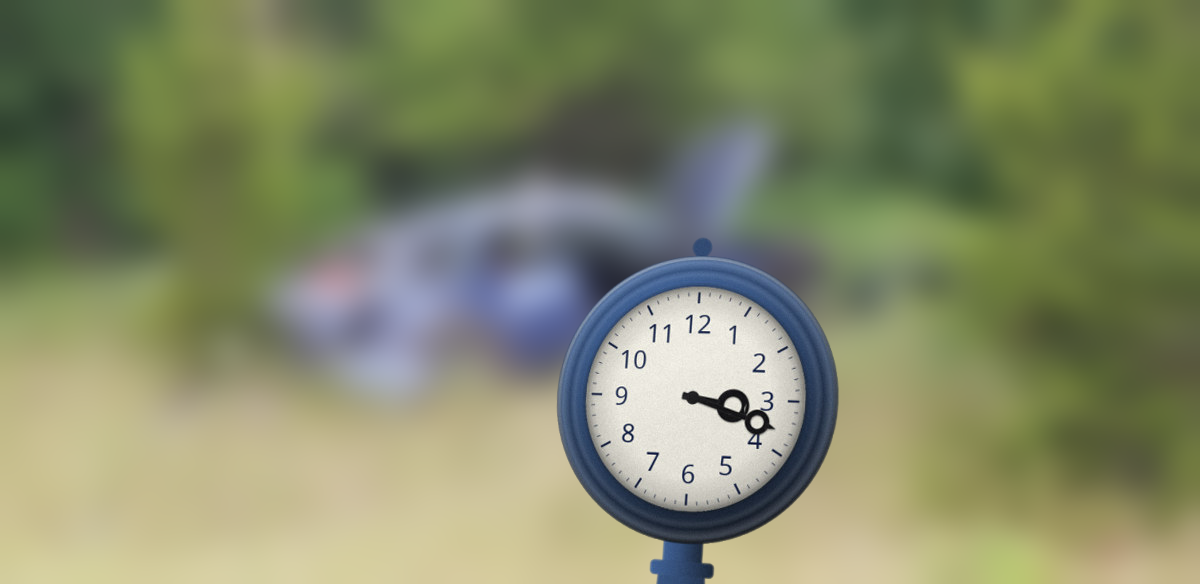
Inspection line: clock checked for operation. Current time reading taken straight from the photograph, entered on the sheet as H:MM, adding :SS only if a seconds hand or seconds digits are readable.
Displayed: 3:18
